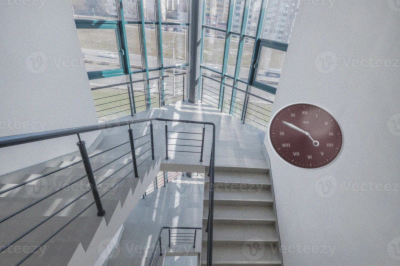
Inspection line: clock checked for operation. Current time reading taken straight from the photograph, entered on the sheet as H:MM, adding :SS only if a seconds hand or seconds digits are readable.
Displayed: 4:50
